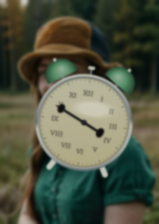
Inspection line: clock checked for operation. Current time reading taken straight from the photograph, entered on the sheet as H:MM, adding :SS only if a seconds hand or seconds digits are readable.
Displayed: 3:49
